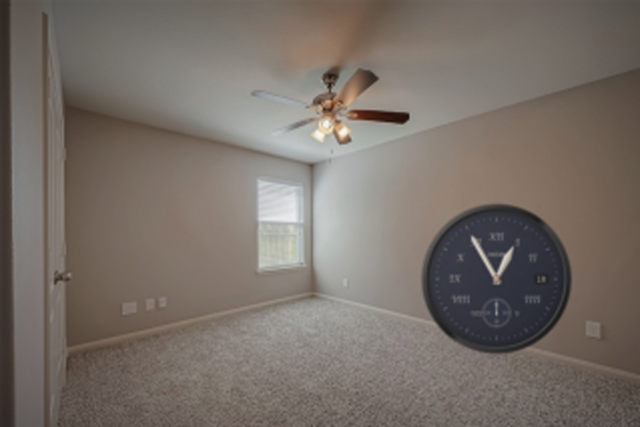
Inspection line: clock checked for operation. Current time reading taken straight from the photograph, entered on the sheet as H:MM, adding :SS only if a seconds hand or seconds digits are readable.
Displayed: 12:55
